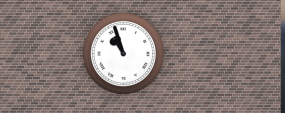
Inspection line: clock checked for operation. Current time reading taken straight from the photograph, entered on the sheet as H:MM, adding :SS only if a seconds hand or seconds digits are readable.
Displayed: 10:57
